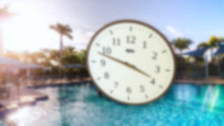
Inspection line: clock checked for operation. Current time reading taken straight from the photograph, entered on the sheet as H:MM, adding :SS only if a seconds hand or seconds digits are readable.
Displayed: 3:48
